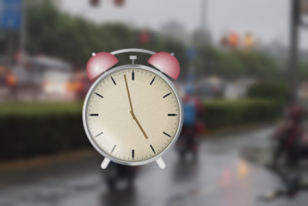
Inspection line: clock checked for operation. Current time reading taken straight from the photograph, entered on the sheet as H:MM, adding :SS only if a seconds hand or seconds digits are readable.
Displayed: 4:58
